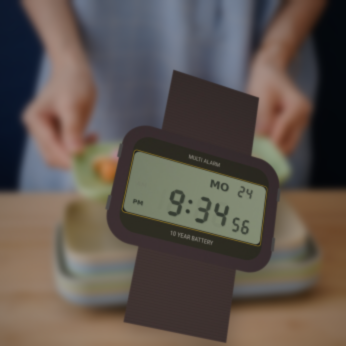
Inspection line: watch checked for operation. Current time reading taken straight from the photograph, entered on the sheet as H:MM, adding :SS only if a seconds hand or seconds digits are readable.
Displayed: 9:34:56
